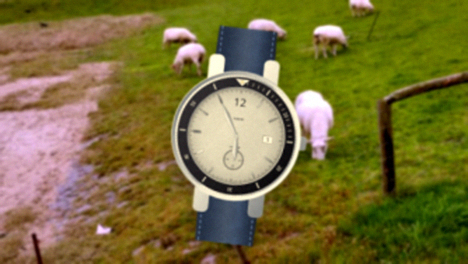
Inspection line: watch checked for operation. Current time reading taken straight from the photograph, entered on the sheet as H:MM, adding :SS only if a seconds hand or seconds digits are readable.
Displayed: 5:55
